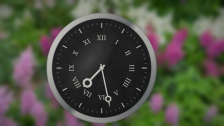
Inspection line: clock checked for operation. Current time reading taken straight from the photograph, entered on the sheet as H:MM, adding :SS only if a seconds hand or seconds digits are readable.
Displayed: 7:28
